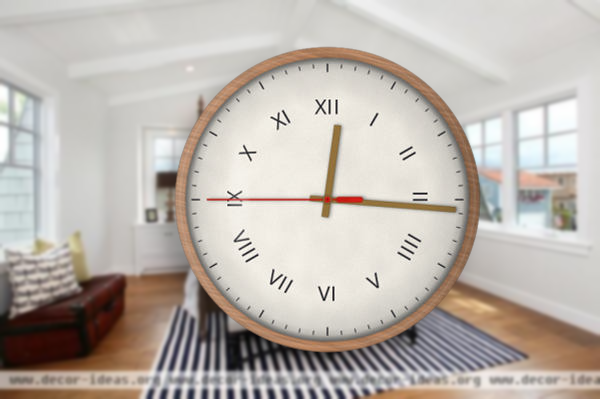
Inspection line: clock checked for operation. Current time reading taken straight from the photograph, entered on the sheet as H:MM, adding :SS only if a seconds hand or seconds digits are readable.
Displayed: 12:15:45
